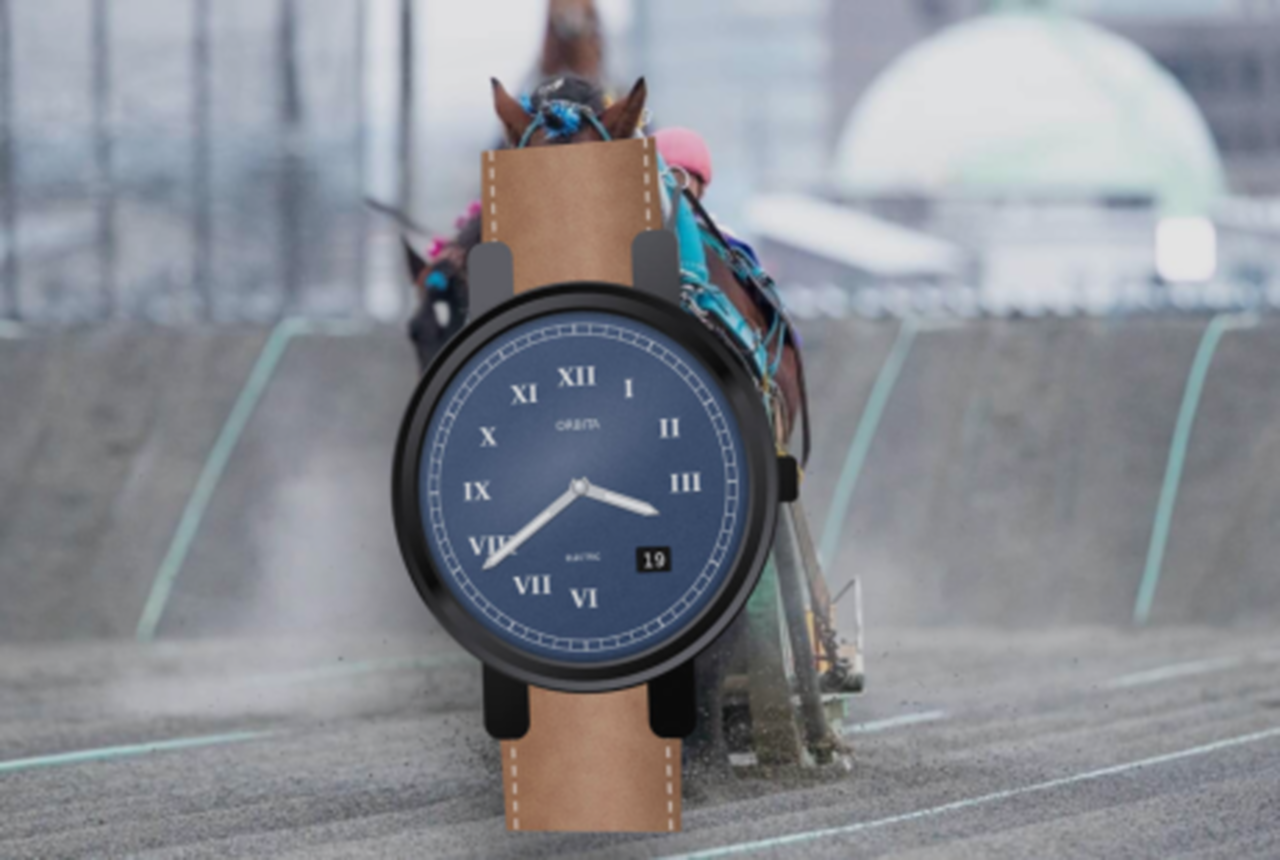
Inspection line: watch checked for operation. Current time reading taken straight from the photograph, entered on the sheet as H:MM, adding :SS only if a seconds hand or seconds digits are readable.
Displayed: 3:39
